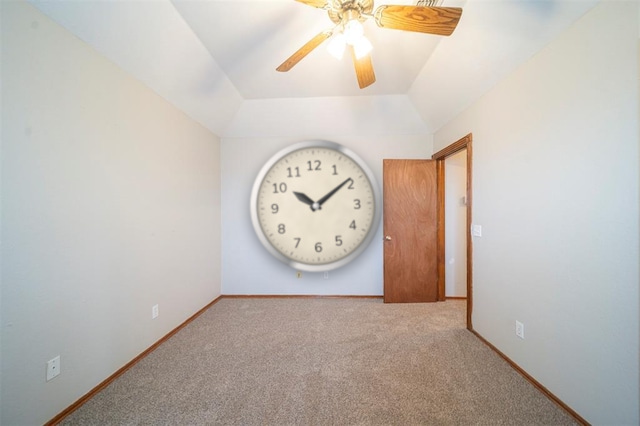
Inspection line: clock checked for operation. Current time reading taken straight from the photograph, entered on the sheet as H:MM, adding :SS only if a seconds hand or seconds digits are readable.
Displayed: 10:09
